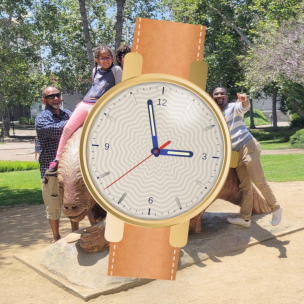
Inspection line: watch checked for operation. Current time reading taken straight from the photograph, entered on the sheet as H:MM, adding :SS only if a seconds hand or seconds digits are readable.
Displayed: 2:57:38
